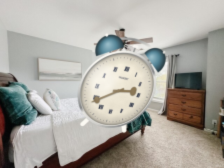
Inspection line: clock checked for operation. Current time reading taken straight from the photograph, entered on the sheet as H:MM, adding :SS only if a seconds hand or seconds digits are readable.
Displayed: 2:39
